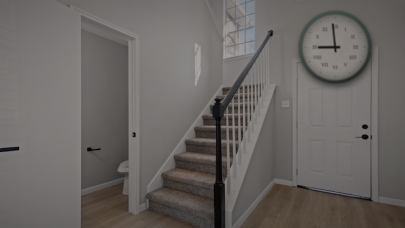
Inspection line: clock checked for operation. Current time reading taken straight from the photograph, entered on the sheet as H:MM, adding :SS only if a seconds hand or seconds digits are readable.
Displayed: 8:59
